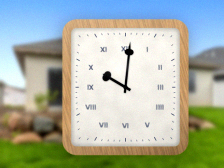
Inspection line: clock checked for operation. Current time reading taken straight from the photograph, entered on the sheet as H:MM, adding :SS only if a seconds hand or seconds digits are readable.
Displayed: 10:01
